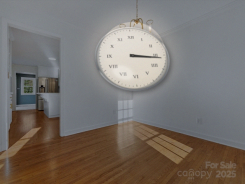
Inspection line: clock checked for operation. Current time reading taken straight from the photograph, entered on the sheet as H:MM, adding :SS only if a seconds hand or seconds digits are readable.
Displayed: 3:16
